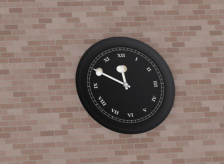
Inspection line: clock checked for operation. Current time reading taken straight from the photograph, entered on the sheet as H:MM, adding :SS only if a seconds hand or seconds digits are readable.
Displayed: 11:50
